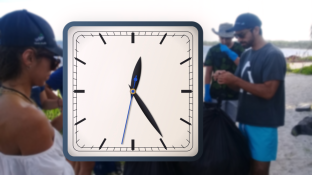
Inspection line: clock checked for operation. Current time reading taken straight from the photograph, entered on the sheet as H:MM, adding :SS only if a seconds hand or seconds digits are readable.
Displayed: 12:24:32
